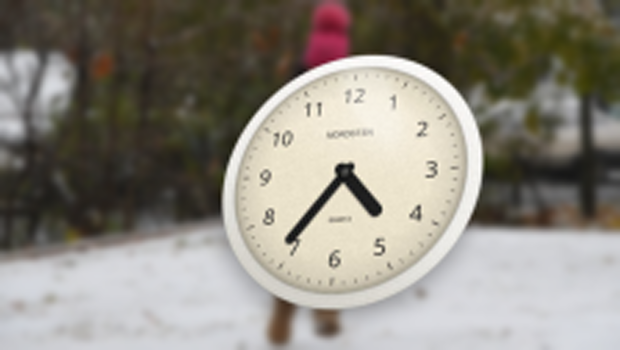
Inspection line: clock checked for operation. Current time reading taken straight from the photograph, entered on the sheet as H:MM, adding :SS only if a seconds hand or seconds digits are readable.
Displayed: 4:36
